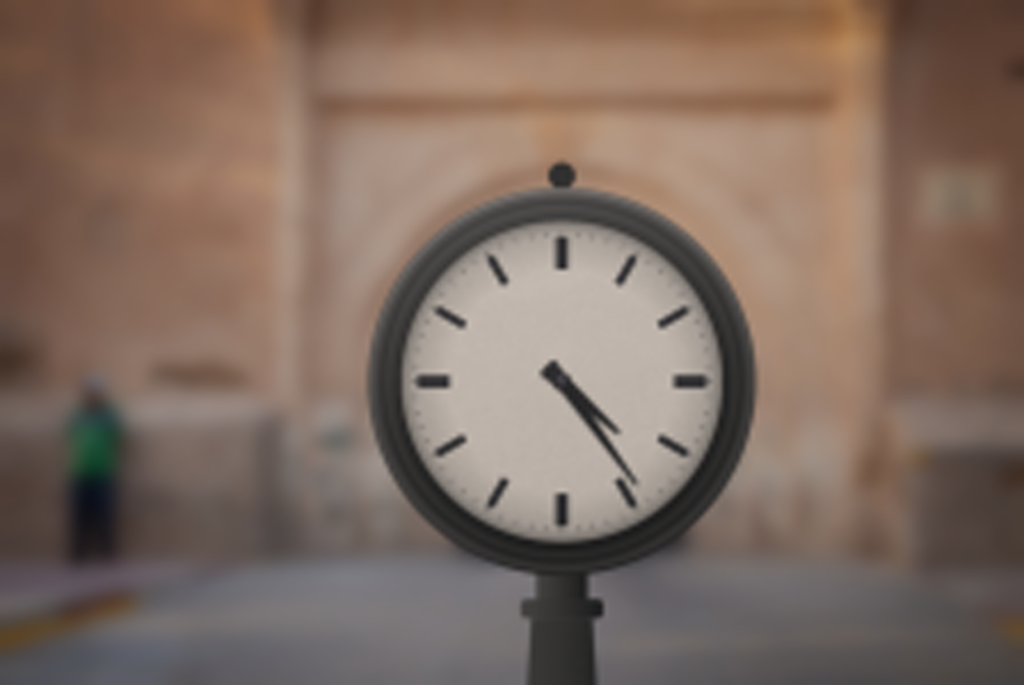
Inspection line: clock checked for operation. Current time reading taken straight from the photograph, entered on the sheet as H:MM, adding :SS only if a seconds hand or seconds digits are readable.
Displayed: 4:24
